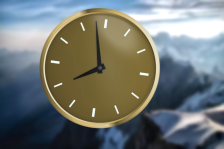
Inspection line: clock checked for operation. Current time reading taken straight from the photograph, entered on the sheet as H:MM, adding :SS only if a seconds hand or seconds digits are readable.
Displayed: 7:58
